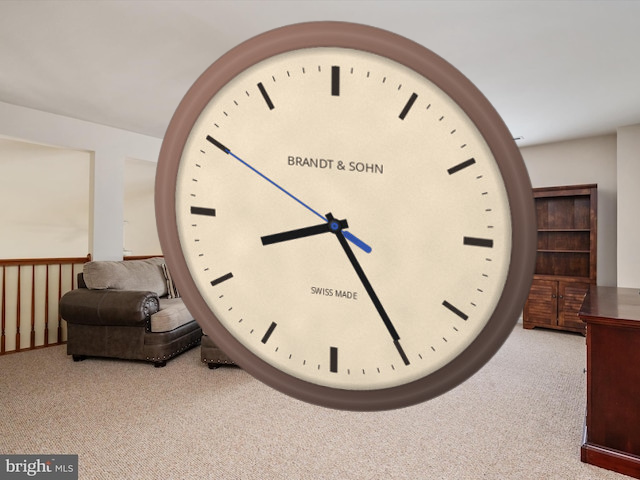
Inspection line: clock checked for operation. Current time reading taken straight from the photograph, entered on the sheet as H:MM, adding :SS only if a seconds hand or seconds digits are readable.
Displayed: 8:24:50
